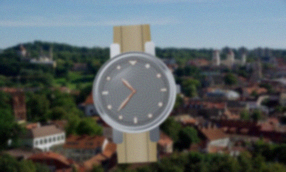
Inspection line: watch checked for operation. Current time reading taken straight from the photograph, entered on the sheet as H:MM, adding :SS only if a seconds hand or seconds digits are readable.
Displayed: 10:37
